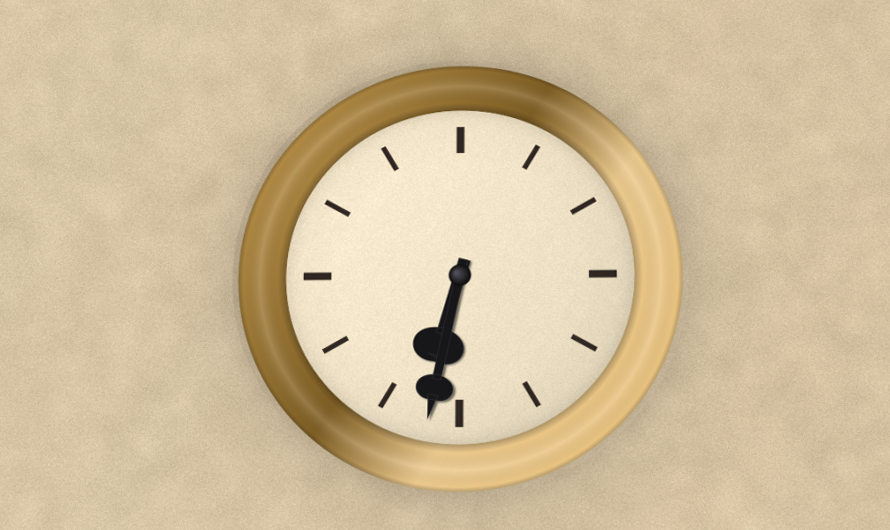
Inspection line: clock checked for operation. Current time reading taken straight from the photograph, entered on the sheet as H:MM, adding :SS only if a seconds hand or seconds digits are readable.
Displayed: 6:32
